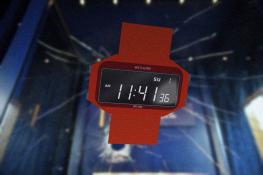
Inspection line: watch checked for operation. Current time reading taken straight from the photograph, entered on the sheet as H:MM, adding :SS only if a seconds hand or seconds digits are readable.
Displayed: 11:41:36
